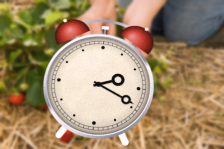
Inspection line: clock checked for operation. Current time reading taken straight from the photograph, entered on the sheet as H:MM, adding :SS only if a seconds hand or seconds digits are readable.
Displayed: 2:19
